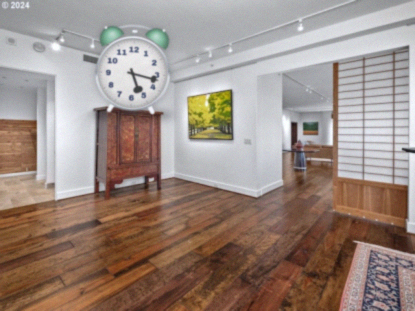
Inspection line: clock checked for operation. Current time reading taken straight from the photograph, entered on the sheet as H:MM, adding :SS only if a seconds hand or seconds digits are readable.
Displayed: 5:17
